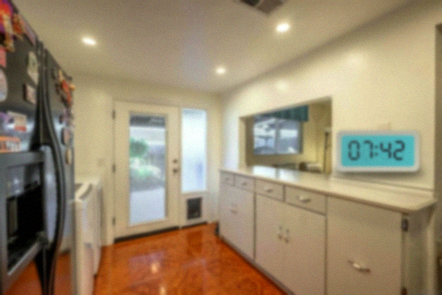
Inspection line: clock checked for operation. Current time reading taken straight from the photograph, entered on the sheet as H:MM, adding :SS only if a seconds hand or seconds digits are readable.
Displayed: 7:42
